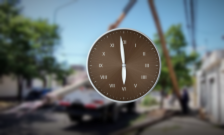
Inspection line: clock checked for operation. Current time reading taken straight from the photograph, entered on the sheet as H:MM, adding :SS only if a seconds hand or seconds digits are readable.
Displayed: 5:59
